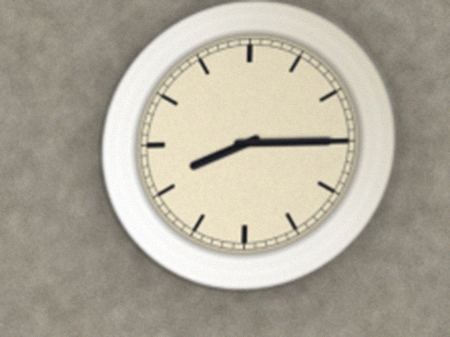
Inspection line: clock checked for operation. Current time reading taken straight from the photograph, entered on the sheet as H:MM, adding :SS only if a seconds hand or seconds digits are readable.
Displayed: 8:15
